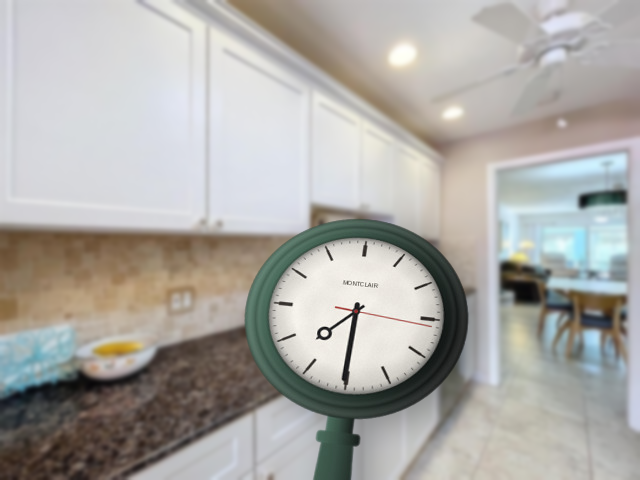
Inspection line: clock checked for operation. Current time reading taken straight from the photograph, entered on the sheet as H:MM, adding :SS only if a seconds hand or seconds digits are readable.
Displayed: 7:30:16
